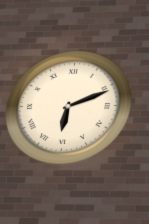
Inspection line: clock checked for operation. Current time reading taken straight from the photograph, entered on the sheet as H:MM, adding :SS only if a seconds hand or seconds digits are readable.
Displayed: 6:11
